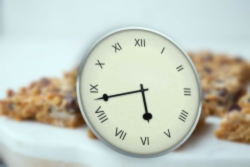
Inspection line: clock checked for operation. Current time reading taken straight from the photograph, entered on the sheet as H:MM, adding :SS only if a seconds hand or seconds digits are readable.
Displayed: 5:43
